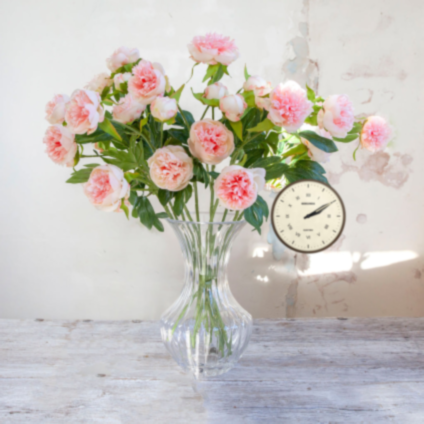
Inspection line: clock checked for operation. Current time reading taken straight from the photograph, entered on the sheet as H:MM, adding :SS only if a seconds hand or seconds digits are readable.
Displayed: 2:10
